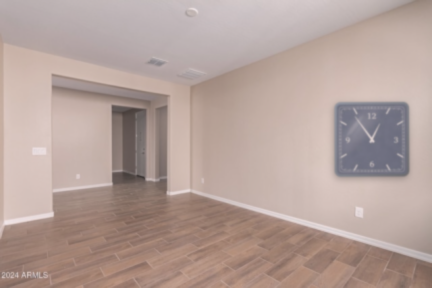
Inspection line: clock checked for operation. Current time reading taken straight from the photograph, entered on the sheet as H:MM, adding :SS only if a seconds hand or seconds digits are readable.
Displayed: 12:54
